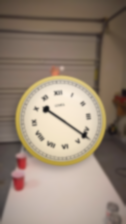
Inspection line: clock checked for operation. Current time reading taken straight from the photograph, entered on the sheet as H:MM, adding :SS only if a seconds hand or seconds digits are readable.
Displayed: 10:22
